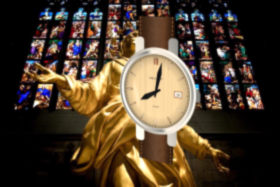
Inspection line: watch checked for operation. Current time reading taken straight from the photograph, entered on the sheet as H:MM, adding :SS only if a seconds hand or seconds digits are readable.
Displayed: 8:02
